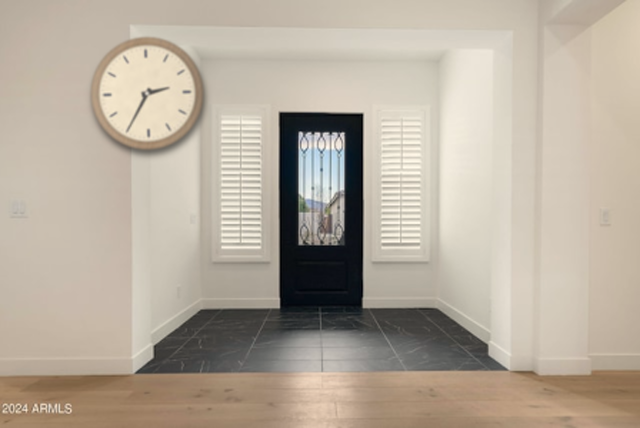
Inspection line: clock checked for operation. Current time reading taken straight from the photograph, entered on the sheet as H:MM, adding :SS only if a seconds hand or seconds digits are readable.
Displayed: 2:35
